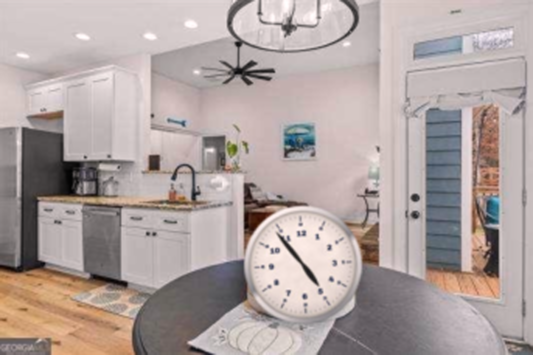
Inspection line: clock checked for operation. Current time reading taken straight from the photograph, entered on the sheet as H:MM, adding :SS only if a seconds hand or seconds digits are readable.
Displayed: 4:54
